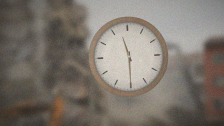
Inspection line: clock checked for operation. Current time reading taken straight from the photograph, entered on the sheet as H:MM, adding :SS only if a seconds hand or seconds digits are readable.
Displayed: 11:30
